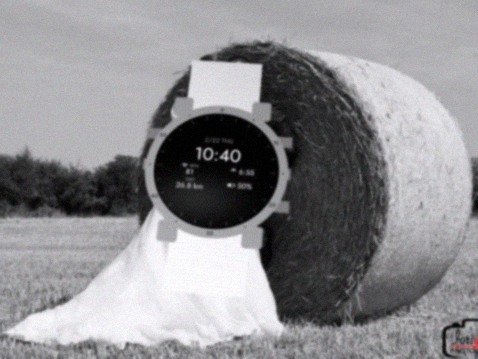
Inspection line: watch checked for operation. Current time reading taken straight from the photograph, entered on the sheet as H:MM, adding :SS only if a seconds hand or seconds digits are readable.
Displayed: 10:40
